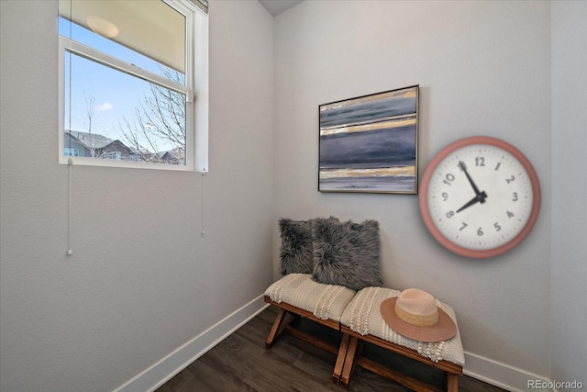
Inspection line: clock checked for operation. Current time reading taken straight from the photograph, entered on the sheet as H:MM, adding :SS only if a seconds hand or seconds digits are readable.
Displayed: 7:55
